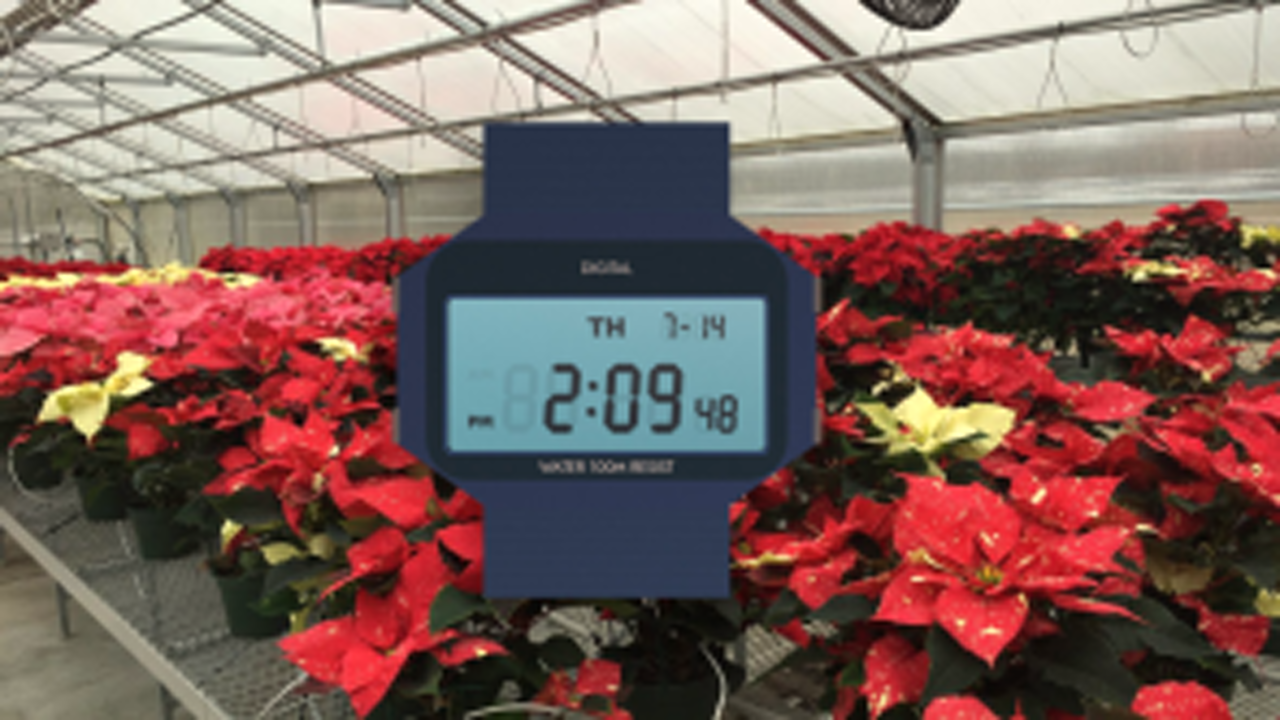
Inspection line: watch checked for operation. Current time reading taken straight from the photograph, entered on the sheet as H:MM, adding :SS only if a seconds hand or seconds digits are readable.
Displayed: 2:09:48
